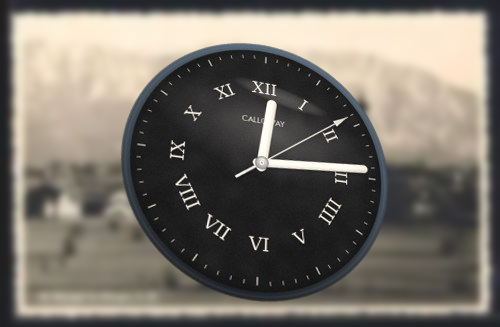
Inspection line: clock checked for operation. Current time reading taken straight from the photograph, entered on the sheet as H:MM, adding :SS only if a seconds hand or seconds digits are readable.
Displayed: 12:14:09
